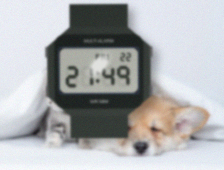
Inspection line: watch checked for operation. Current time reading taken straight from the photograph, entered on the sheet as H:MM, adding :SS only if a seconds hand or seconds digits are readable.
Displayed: 21:49
